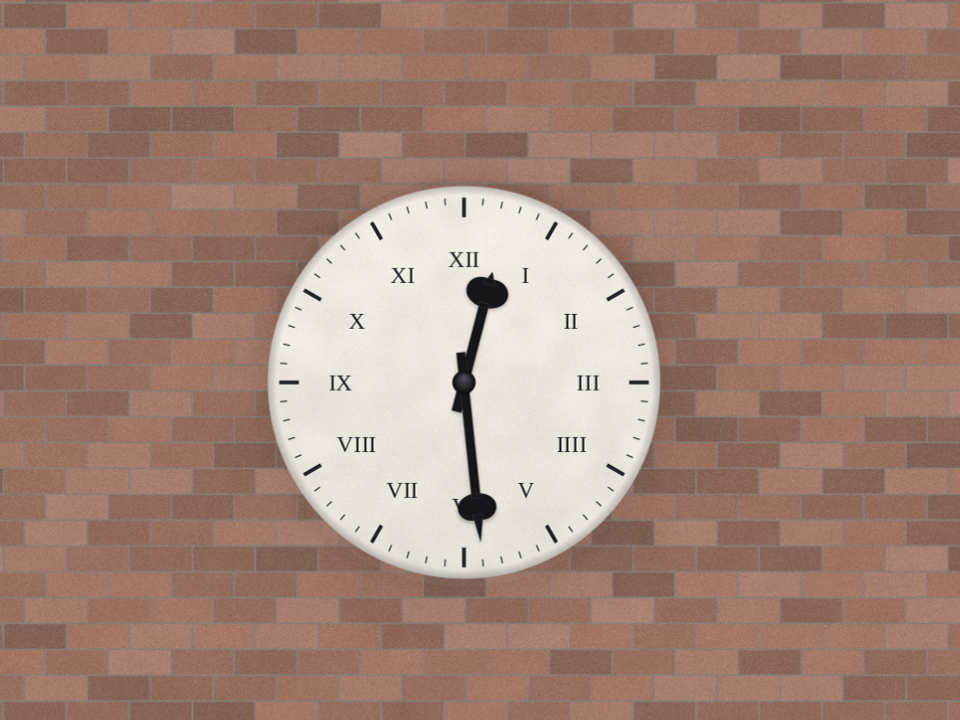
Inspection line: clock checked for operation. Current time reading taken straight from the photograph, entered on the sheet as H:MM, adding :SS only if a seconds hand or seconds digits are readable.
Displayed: 12:29
